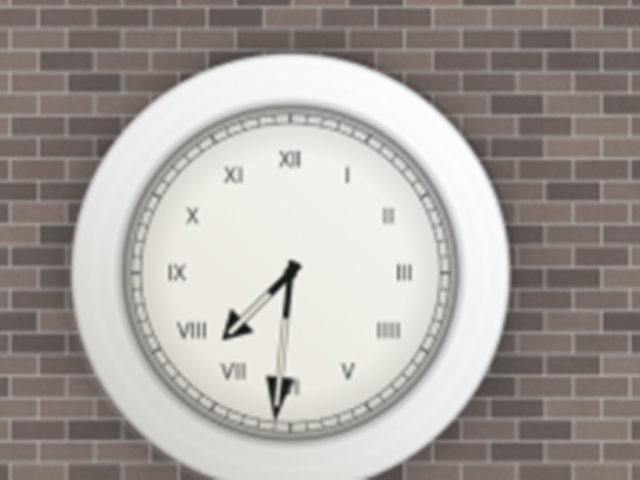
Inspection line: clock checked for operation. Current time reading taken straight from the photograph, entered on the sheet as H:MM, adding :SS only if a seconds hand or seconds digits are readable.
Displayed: 7:31
